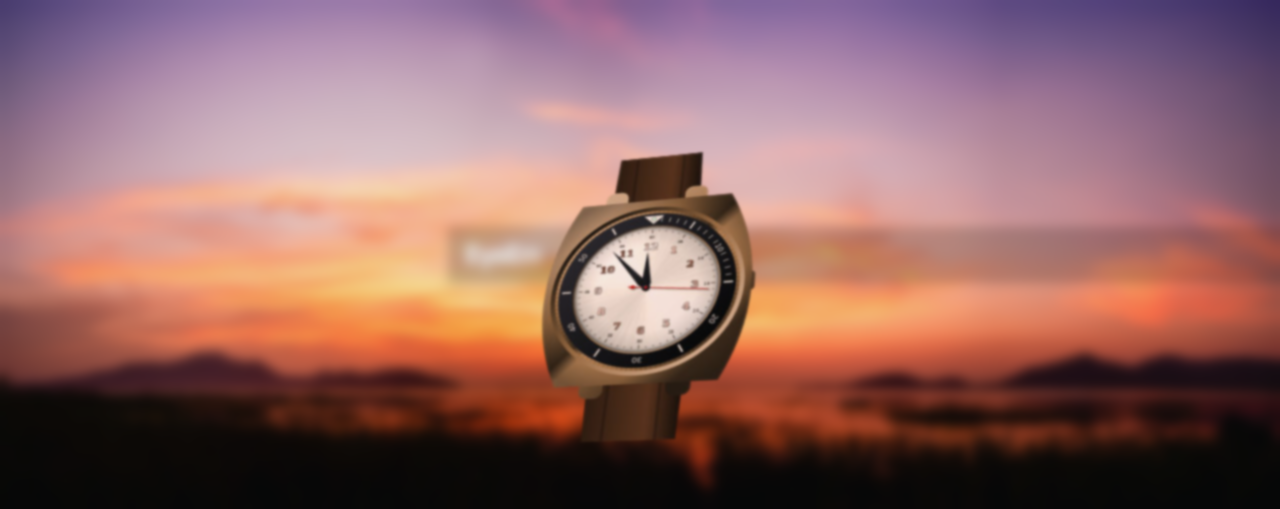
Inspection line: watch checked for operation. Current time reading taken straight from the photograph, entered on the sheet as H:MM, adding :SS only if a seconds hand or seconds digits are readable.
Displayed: 11:53:16
